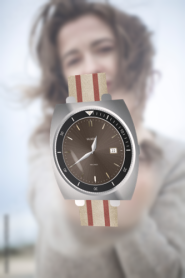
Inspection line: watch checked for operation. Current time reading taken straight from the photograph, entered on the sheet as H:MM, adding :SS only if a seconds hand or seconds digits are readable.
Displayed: 12:40
